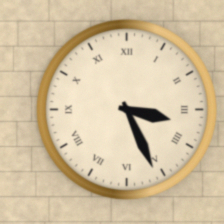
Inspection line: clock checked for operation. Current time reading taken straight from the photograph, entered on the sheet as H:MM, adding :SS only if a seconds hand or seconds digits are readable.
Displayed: 3:26
